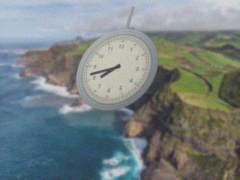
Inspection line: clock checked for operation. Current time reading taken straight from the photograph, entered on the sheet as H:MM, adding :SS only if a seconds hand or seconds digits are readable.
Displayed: 7:42
